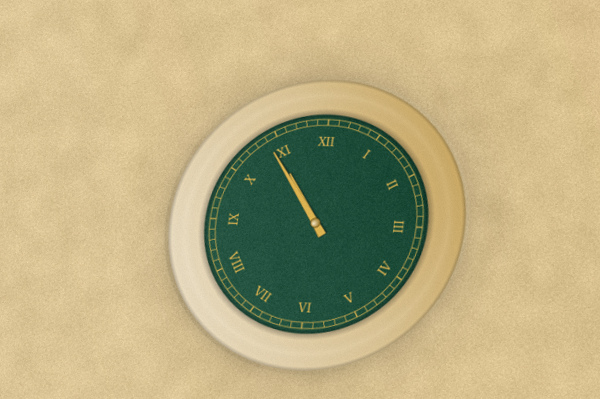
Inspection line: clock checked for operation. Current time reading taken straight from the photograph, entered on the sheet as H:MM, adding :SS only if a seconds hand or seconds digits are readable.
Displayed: 10:54
